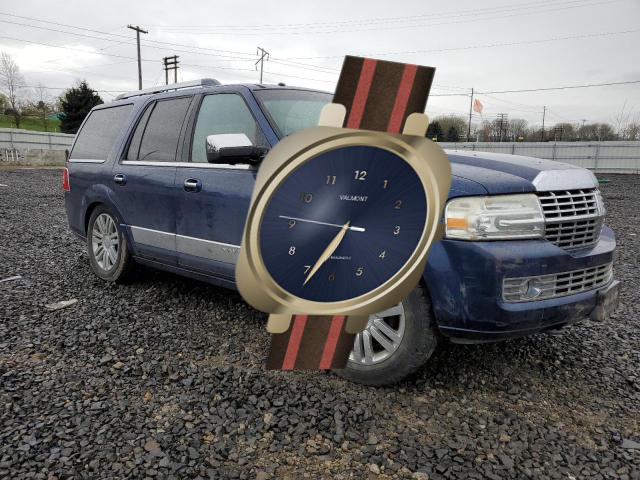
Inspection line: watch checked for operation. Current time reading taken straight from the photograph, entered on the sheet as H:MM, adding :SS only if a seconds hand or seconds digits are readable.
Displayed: 6:33:46
